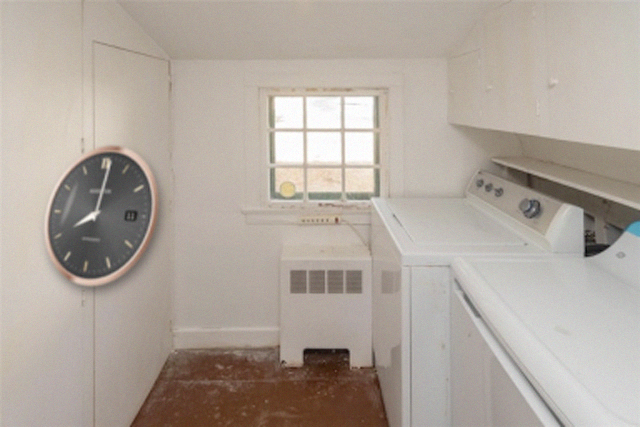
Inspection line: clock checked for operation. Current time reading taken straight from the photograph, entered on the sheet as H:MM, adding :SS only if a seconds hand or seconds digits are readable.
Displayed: 8:01
